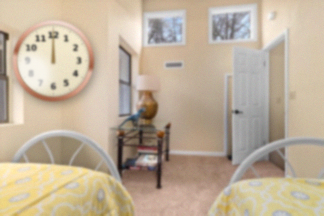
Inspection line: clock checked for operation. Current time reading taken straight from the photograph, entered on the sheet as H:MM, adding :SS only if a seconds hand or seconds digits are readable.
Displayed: 12:00
